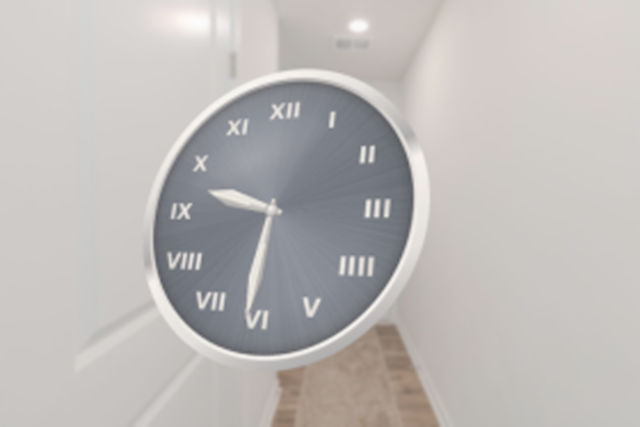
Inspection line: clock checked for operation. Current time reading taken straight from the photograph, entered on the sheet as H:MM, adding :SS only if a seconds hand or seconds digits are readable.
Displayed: 9:31
